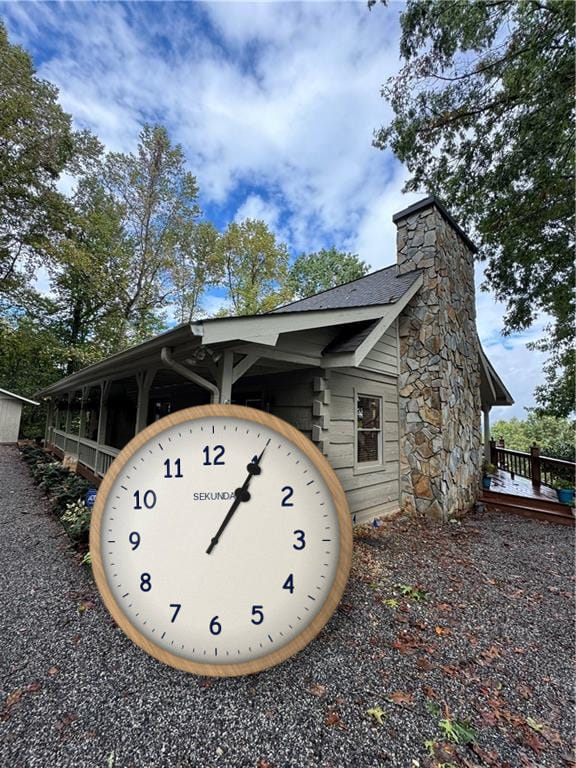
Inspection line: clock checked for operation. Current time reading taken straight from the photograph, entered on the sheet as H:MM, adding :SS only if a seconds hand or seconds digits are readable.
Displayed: 1:05
